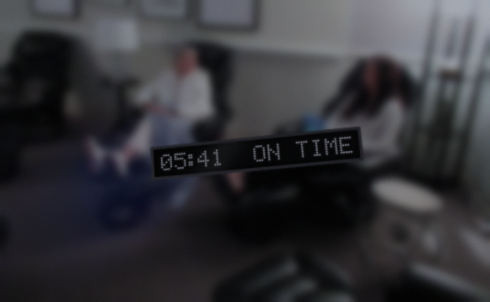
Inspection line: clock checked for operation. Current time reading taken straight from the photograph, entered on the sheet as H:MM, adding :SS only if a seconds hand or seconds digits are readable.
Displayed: 5:41
